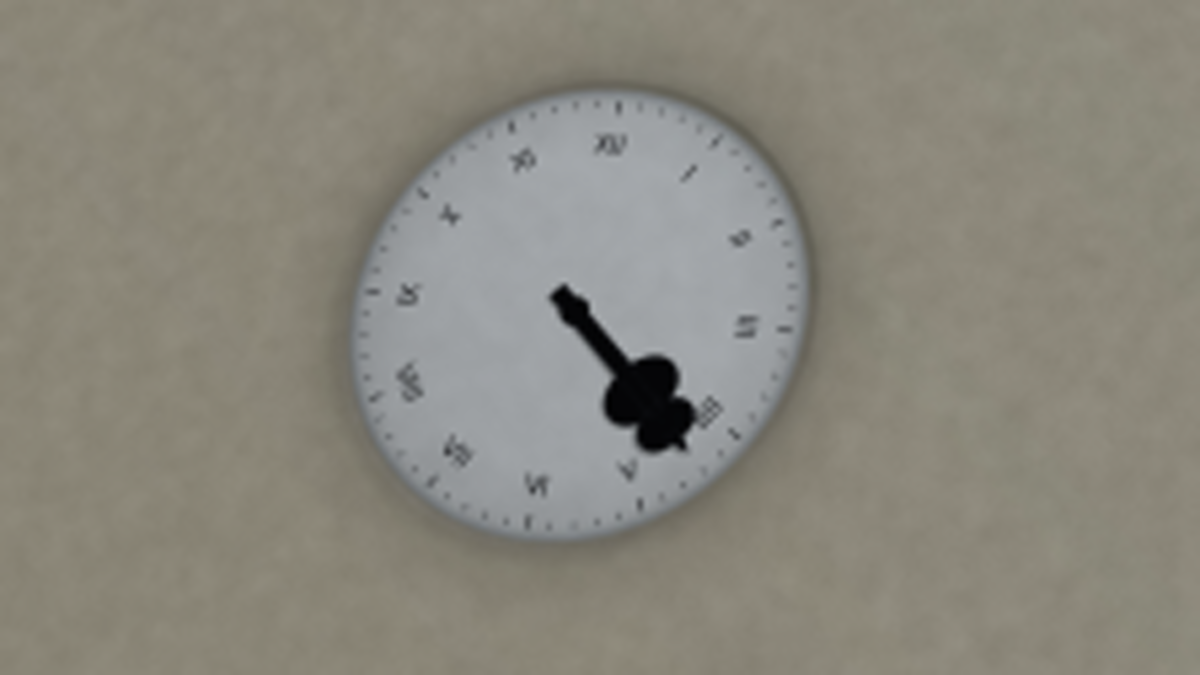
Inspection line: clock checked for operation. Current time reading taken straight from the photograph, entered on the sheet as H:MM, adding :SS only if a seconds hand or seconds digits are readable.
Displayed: 4:22
